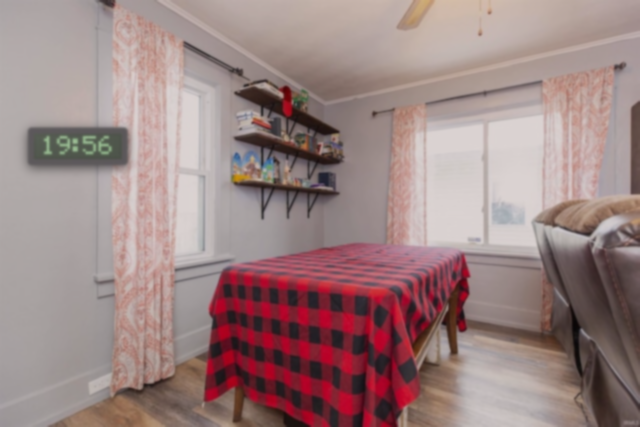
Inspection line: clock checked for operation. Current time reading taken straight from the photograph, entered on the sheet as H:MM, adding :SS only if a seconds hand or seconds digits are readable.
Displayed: 19:56
